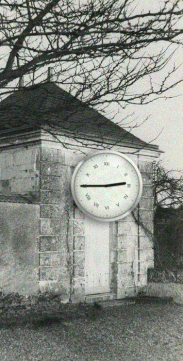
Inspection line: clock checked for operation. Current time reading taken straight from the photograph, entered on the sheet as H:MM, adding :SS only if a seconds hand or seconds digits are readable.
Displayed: 2:45
